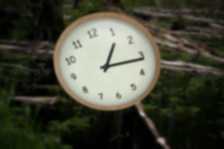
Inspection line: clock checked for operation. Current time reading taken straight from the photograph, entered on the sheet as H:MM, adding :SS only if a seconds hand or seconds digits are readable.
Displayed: 1:16
